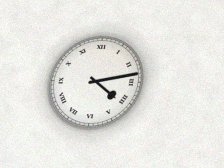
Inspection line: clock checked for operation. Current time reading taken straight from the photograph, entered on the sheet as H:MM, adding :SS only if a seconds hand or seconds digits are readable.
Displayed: 4:13
